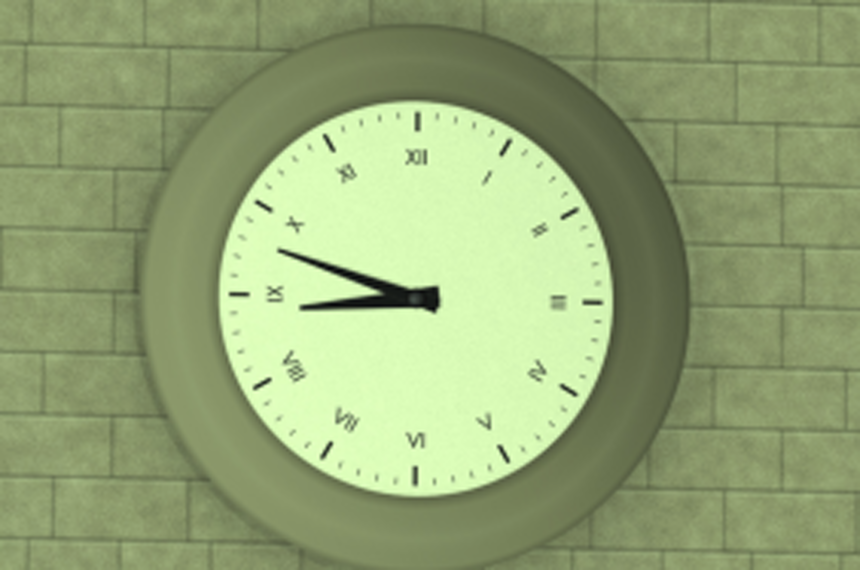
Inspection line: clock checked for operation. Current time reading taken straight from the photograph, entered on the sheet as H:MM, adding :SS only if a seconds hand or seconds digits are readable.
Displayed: 8:48
